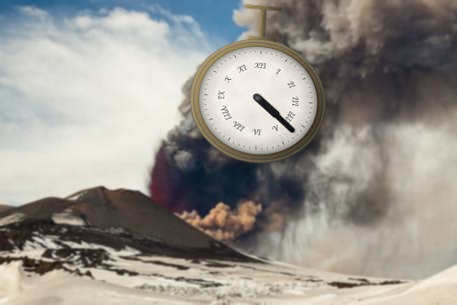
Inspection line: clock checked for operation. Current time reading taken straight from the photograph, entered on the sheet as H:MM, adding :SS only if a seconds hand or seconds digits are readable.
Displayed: 4:22
